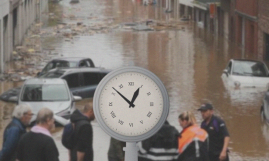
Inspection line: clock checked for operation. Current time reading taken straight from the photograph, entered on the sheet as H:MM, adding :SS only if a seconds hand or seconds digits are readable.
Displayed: 12:52
